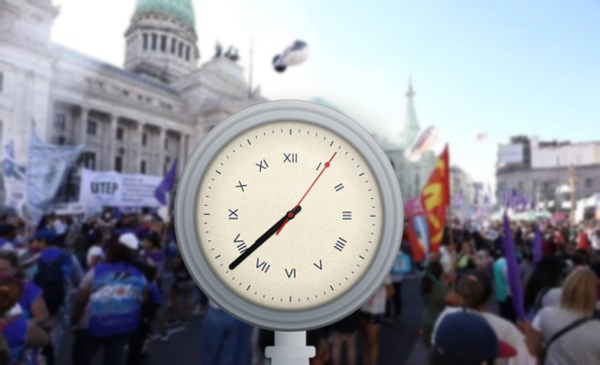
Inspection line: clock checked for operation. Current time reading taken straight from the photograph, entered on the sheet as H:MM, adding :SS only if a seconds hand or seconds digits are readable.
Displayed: 7:38:06
